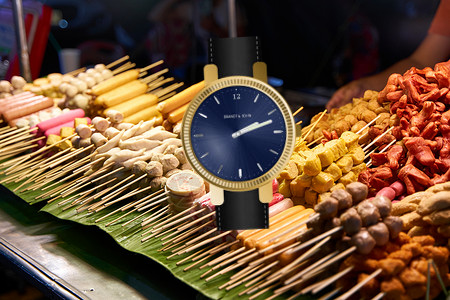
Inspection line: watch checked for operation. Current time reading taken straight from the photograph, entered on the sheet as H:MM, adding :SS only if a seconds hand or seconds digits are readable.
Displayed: 2:12
